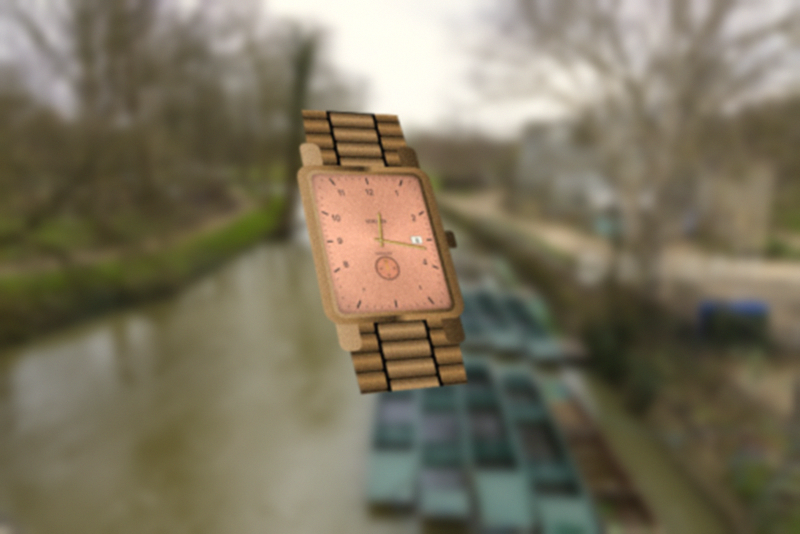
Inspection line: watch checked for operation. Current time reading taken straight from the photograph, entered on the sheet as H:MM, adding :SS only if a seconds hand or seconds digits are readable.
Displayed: 12:17
